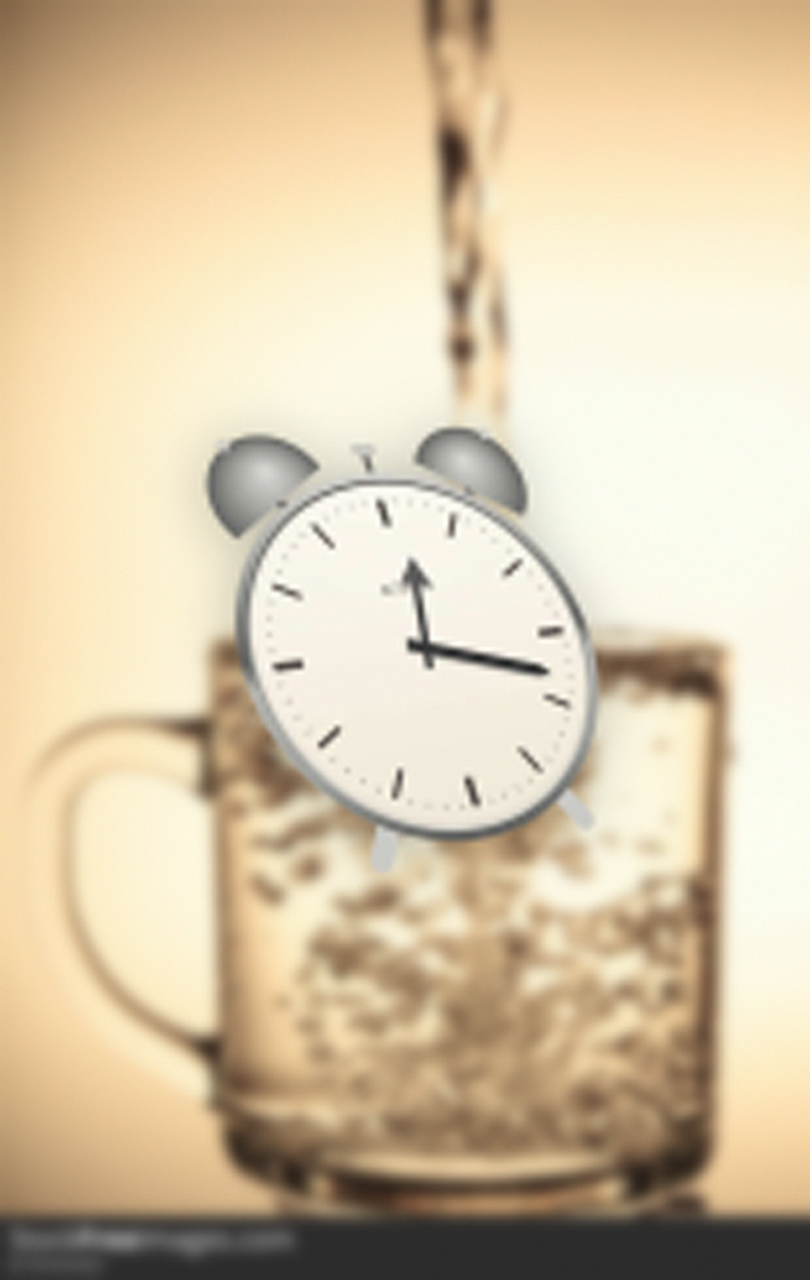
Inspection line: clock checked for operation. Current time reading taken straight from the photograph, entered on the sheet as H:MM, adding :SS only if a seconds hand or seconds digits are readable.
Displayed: 12:18
